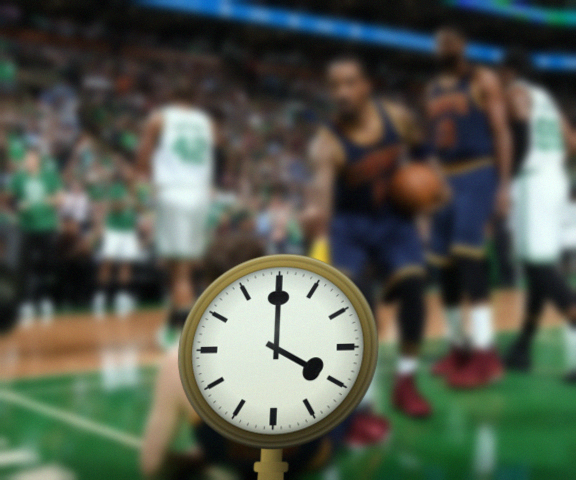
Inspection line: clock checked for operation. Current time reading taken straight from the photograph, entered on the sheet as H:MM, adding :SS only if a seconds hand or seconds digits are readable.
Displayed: 4:00
